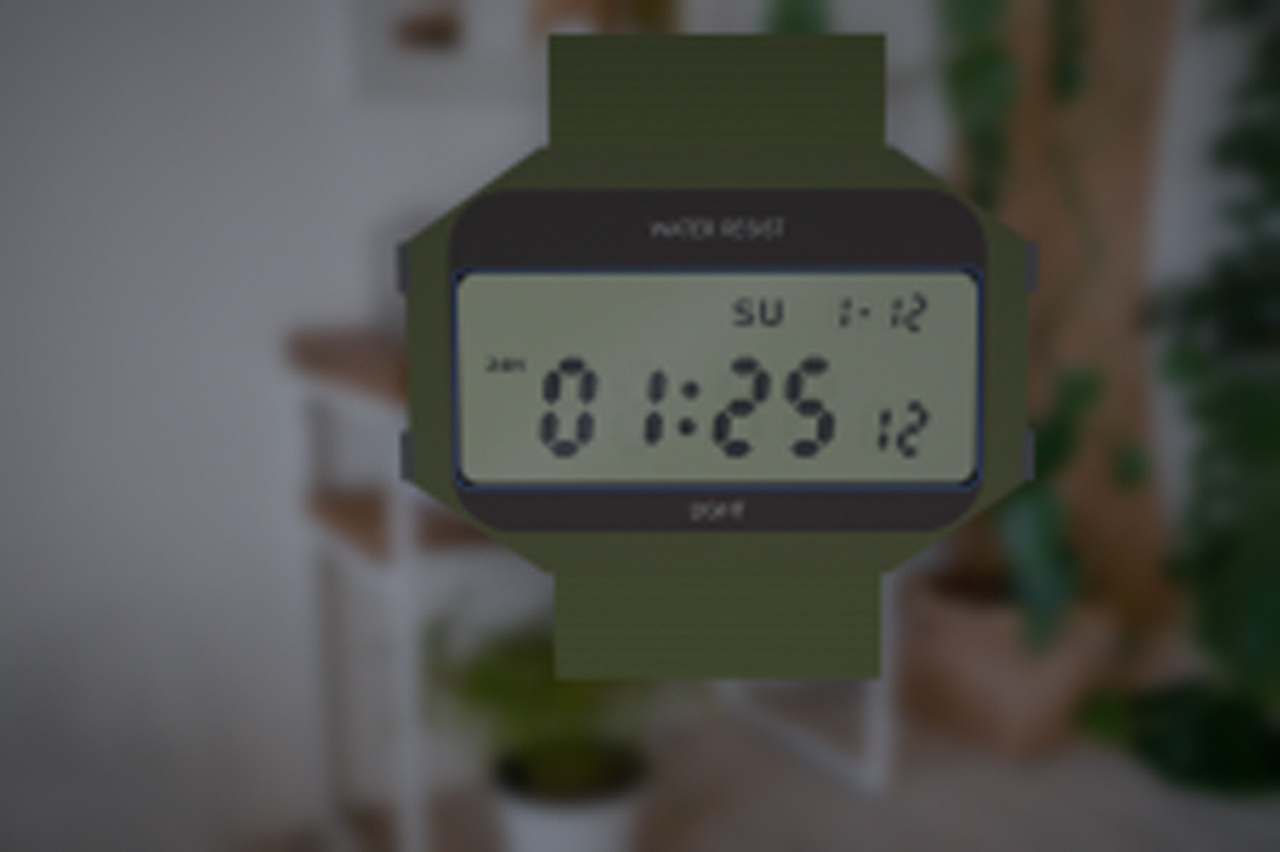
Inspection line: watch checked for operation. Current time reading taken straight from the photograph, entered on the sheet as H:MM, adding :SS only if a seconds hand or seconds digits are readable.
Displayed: 1:25:12
